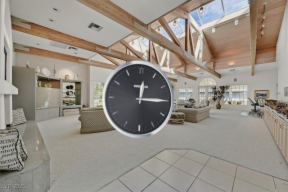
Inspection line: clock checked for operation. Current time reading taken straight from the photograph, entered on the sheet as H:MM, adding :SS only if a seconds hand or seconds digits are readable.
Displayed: 12:15
